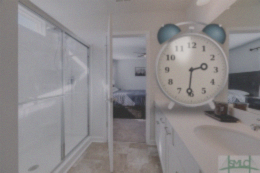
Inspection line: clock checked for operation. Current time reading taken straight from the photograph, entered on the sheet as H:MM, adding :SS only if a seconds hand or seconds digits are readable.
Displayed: 2:31
